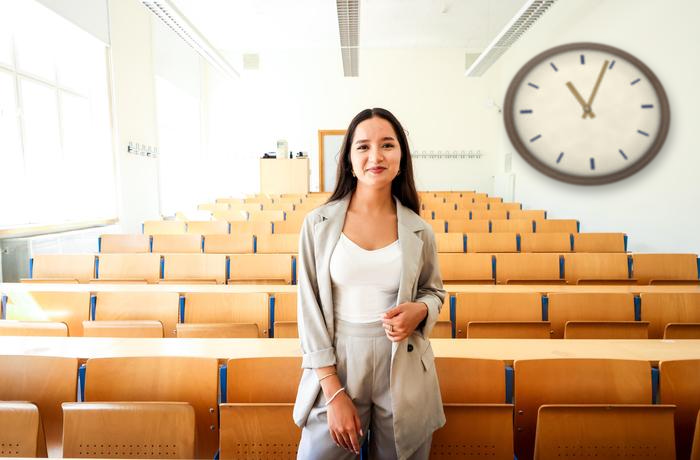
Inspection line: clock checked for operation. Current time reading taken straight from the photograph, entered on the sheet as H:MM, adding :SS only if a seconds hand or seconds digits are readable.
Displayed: 11:04
